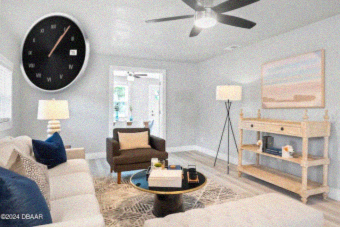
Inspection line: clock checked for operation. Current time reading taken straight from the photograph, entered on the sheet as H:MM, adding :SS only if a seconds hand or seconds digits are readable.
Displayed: 1:06
